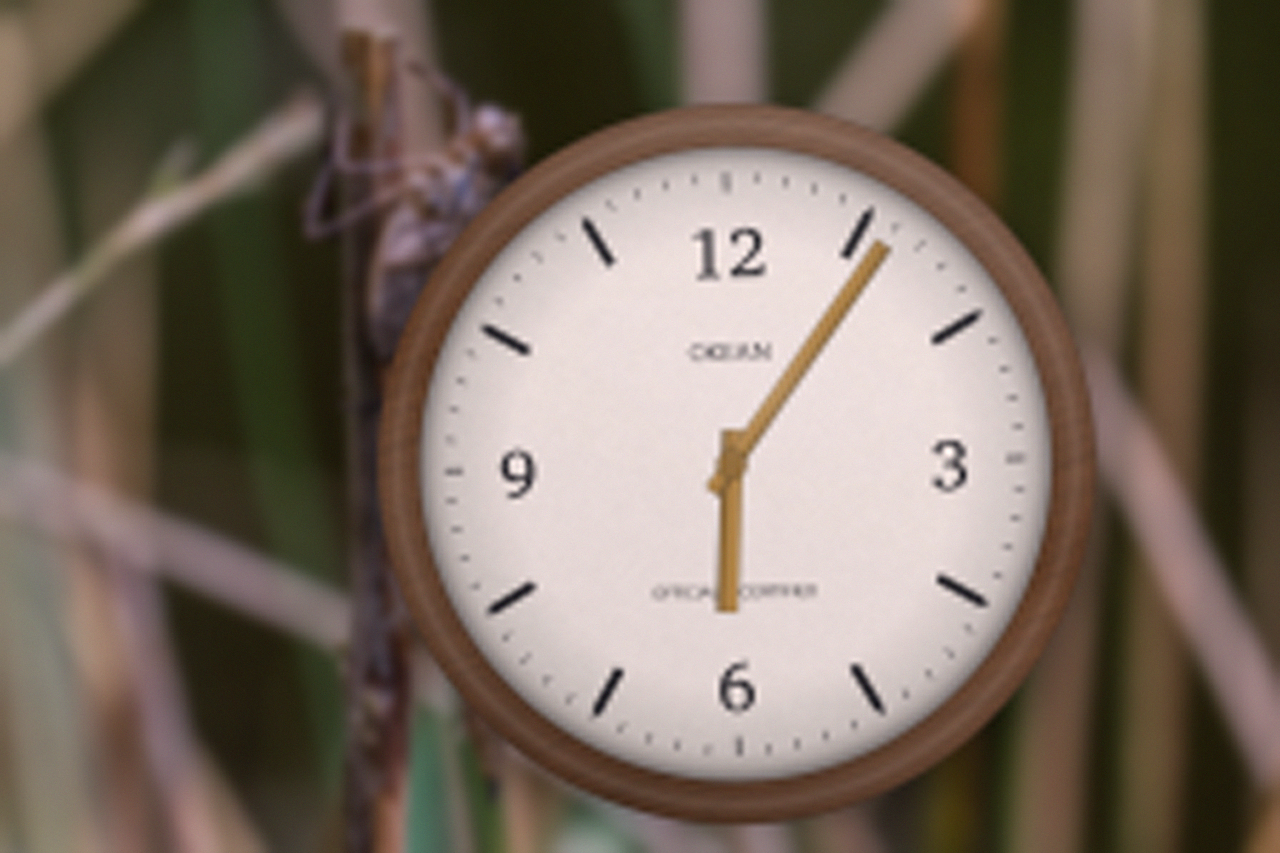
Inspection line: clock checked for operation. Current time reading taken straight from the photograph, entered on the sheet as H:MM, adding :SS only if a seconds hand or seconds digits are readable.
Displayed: 6:06
